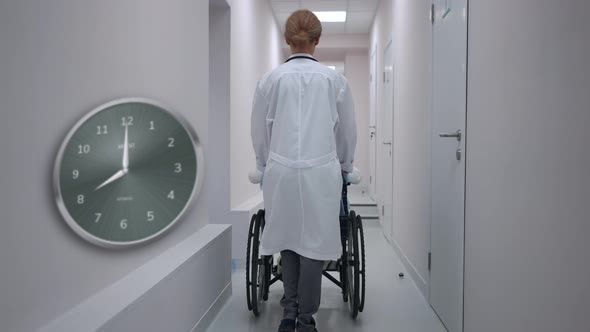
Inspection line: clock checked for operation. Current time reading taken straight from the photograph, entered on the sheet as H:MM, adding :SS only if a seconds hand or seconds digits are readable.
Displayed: 8:00
